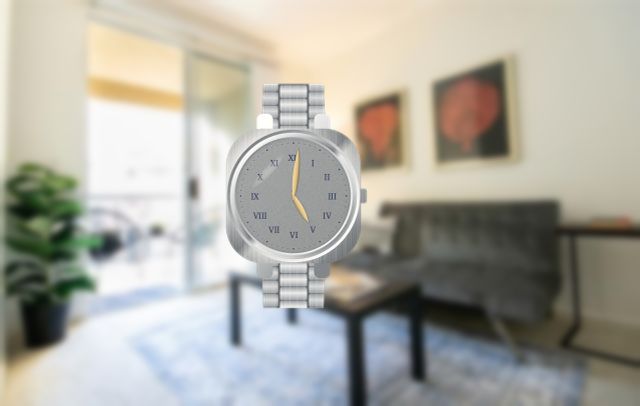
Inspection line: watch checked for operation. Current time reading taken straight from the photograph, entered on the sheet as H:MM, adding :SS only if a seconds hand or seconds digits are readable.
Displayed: 5:01
